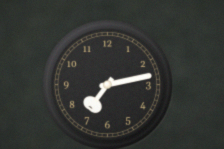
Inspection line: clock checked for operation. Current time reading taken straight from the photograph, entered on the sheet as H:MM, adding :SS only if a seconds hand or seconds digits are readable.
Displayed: 7:13
